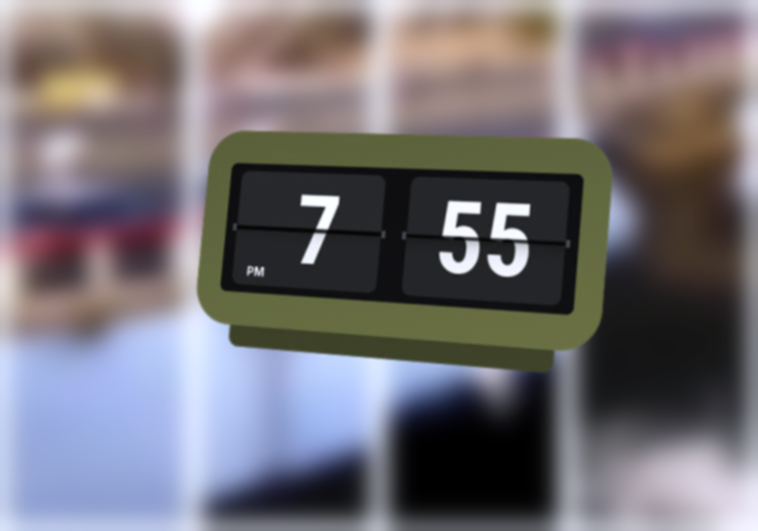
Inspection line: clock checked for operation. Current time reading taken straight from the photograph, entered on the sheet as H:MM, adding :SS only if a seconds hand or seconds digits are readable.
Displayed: 7:55
